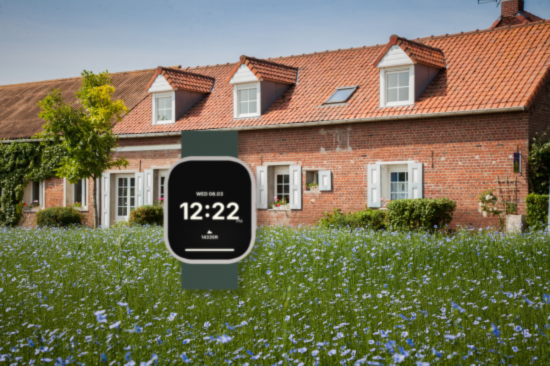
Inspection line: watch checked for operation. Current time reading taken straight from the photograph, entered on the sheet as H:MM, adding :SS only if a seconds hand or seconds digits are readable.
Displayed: 12:22
